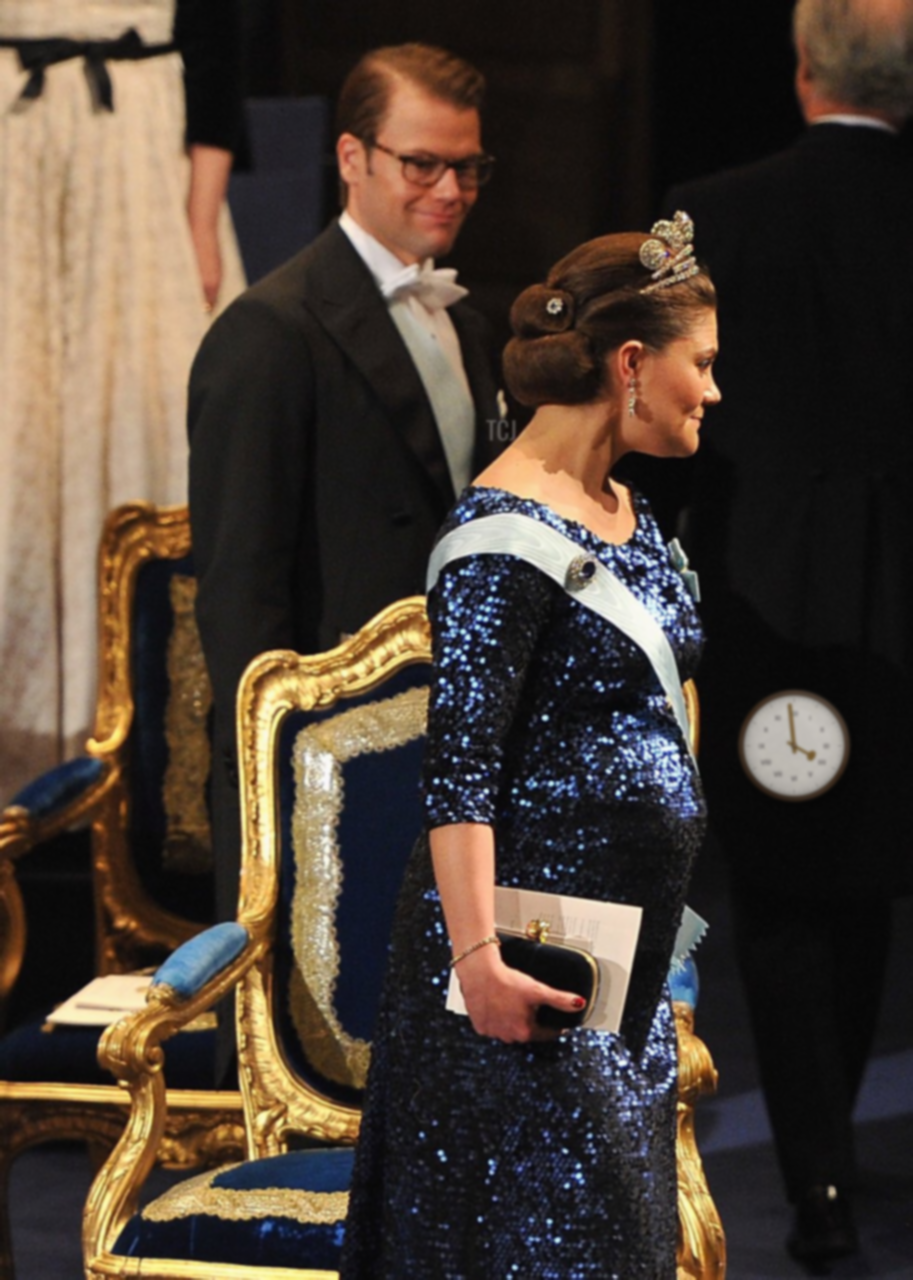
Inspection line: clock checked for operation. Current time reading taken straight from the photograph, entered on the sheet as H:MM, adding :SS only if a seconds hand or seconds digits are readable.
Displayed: 3:59
